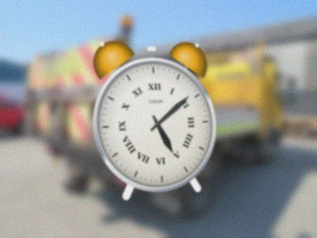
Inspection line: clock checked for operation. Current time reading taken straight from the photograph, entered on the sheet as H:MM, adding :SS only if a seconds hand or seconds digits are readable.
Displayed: 5:09
